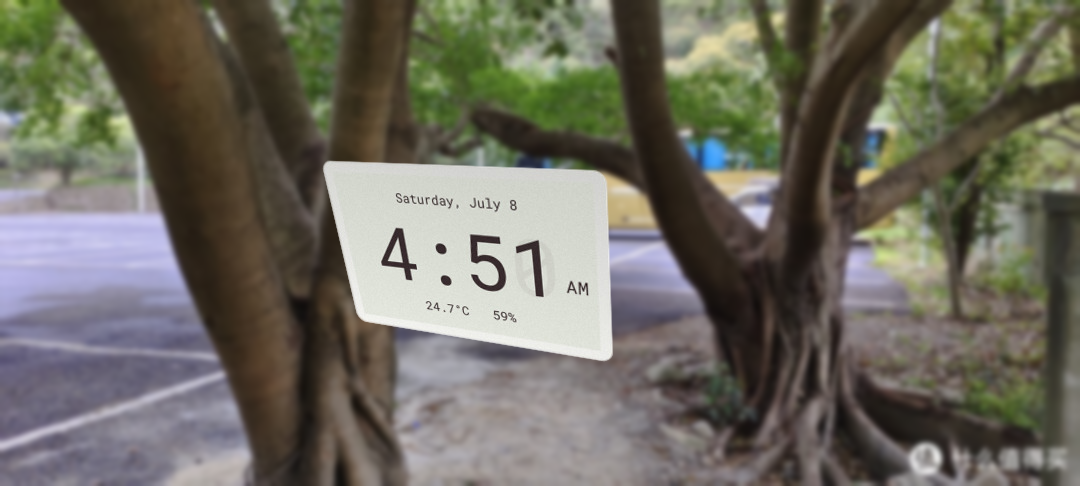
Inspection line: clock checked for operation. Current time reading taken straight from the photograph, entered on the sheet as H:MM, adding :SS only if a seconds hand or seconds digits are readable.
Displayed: 4:51
